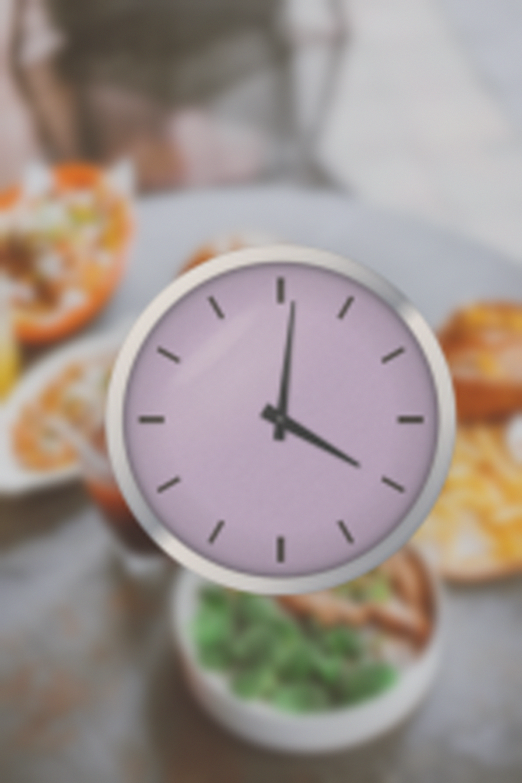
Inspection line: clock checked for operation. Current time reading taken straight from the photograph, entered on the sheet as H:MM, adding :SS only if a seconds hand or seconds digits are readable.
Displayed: 4:01
